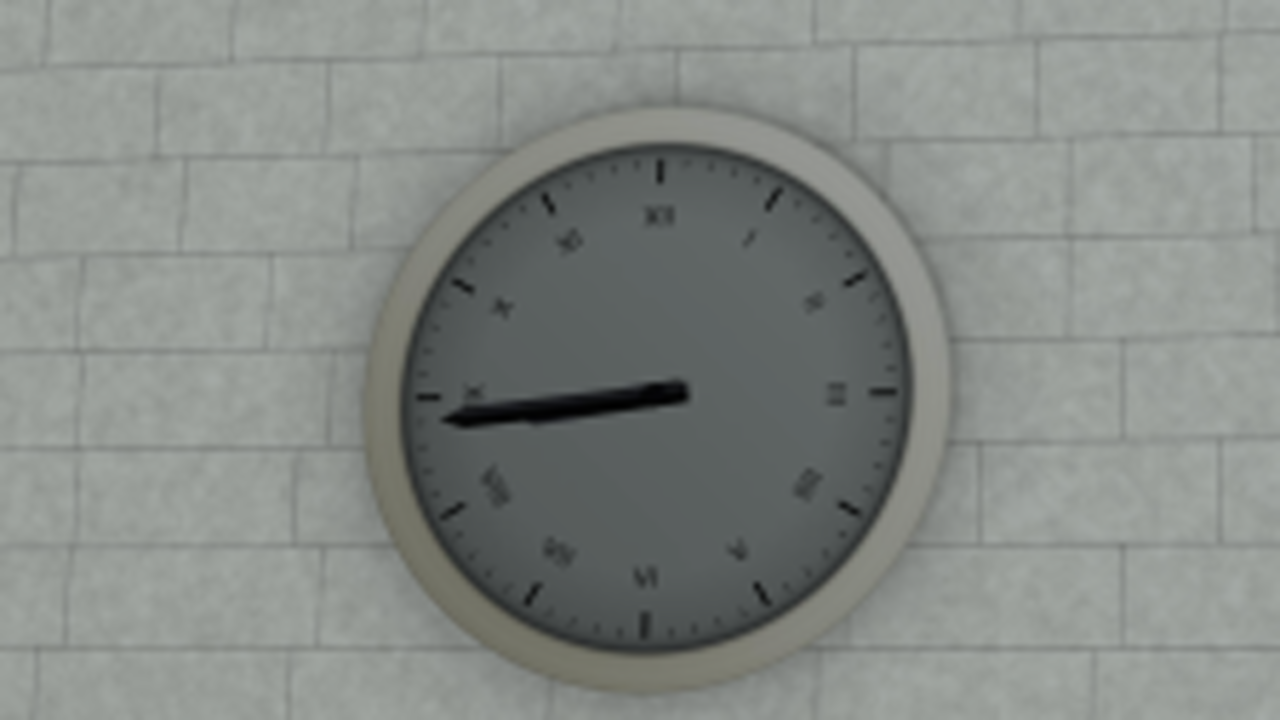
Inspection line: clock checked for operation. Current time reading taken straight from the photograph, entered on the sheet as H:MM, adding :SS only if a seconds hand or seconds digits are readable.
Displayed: 8:44
